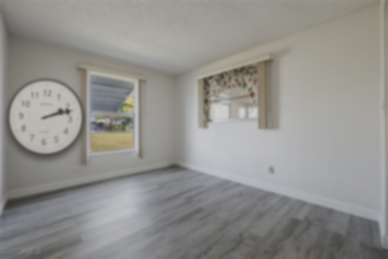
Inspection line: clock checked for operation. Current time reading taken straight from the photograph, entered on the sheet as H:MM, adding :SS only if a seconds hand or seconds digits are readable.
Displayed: 2:12
